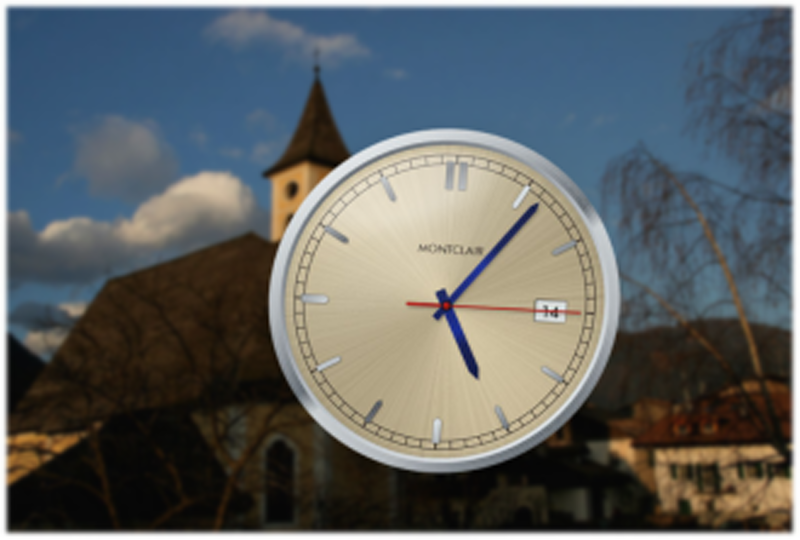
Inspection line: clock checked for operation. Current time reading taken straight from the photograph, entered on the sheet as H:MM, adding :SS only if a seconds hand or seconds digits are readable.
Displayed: 5:06:15
